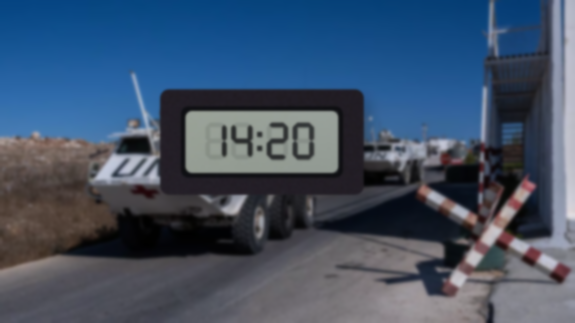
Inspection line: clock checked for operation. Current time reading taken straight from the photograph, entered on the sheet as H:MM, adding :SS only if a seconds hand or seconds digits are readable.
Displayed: 14:20
